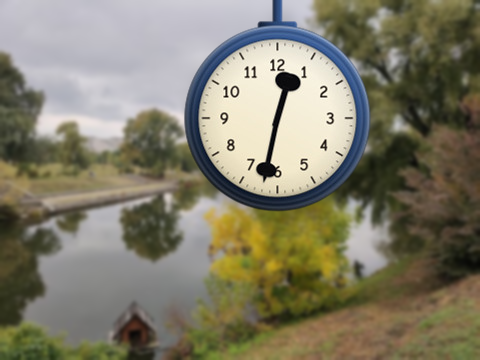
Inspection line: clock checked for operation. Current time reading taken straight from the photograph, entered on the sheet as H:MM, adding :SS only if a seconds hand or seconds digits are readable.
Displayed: 12:32
